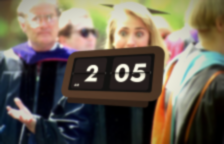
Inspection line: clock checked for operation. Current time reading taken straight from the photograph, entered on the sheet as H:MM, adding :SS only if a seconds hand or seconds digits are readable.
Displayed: 2:05
